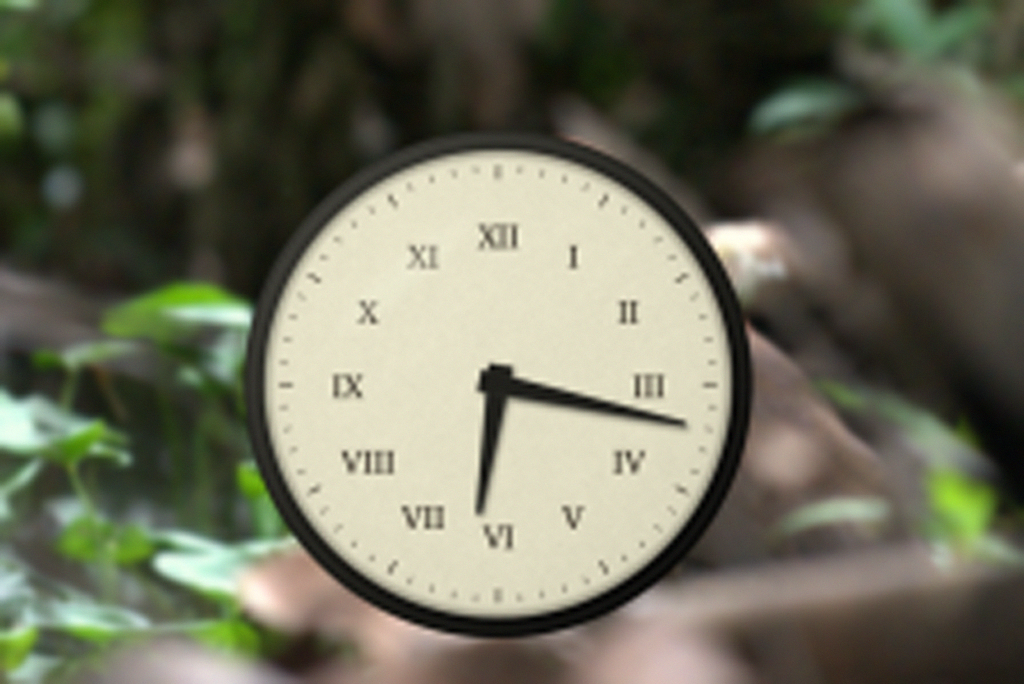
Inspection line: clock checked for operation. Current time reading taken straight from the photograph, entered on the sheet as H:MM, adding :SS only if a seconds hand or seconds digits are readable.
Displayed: 6:17
